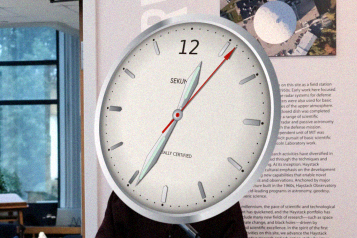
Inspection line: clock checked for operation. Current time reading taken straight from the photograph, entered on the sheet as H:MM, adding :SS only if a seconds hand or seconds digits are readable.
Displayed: 12:34:06
